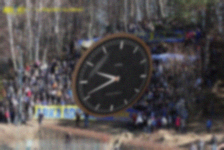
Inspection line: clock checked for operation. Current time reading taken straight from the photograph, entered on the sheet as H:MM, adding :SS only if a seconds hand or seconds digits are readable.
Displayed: 9:41
